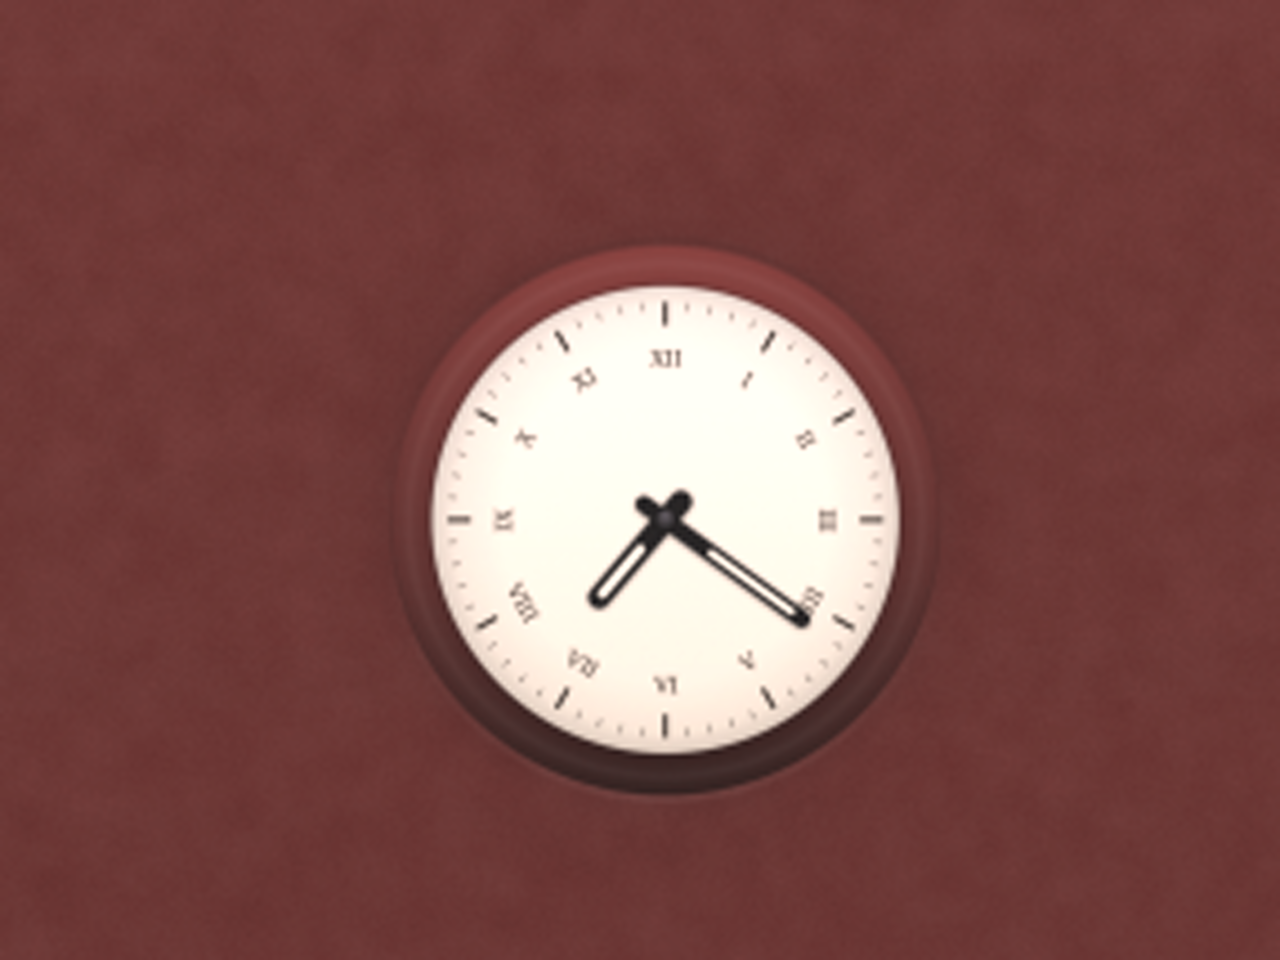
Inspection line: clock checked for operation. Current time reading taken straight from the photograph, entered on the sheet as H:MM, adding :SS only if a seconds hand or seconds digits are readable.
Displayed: 7:21
